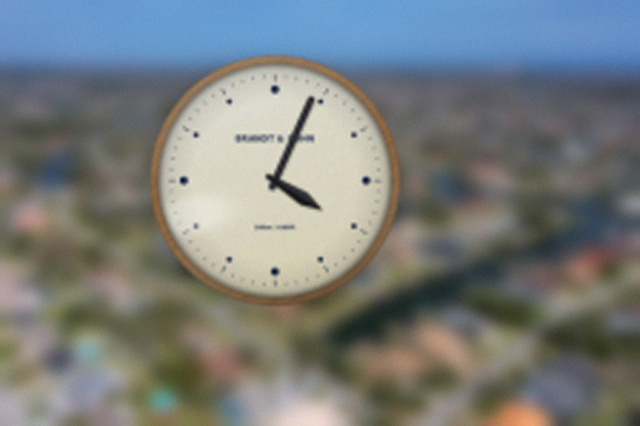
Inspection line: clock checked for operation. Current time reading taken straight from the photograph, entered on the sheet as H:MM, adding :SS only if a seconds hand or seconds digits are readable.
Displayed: 4:04
